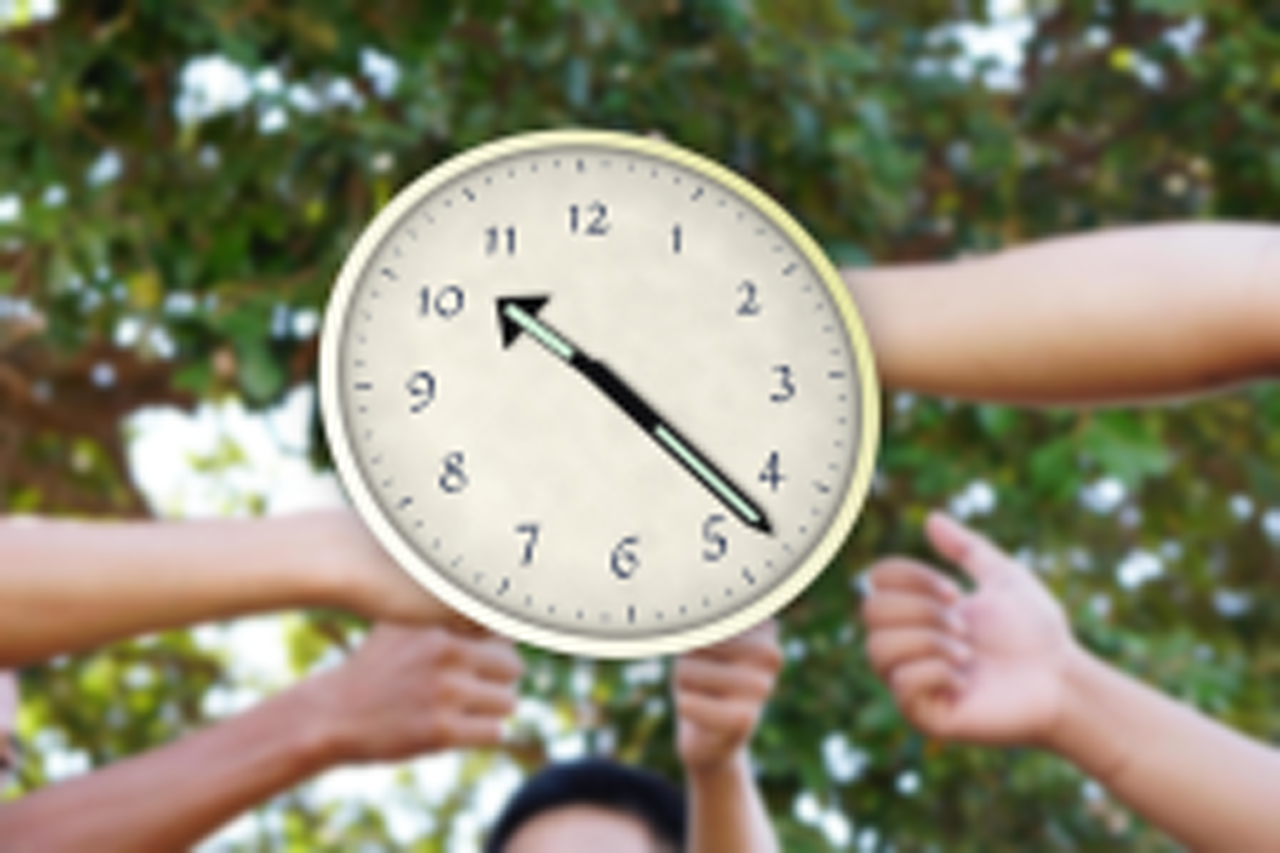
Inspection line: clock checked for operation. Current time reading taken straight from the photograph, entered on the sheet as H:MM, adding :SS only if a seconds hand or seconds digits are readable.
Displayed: 10:23
